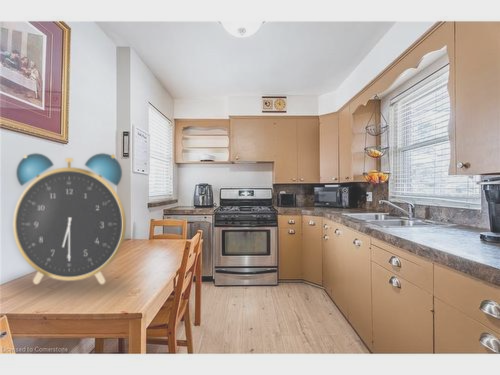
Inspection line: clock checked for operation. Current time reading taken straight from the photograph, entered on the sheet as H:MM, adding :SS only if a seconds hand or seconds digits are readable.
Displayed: 6:30
